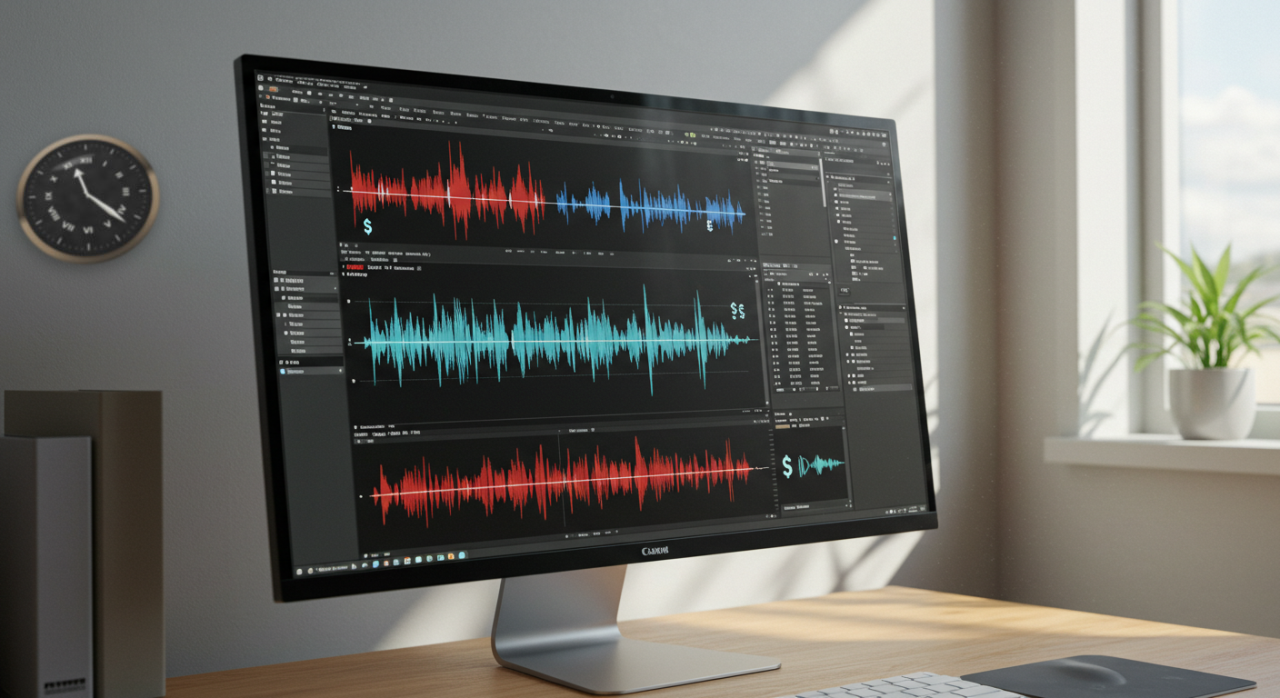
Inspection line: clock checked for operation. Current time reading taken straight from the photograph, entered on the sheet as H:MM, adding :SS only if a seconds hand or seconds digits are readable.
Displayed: 11:22
